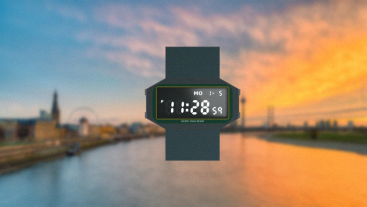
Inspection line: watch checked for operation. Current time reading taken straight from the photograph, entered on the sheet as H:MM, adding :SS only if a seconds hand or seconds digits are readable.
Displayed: 11:28:59
